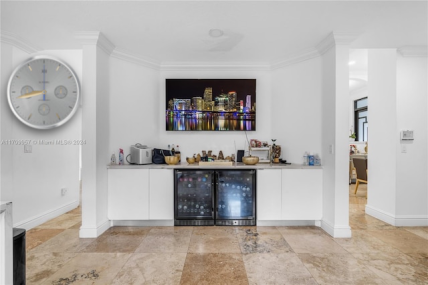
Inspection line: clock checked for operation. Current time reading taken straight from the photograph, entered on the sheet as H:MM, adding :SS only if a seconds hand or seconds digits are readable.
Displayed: 8:43
